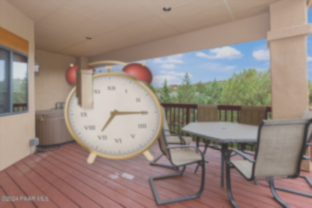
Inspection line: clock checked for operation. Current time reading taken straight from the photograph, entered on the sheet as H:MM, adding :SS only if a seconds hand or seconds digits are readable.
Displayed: 7:15
